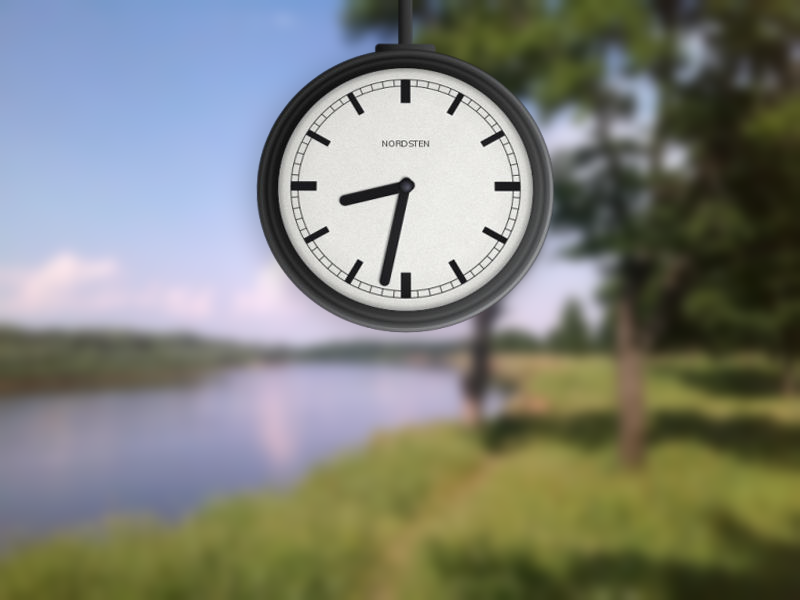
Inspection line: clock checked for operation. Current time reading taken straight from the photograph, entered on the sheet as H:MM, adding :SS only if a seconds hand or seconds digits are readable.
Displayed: 8:32
